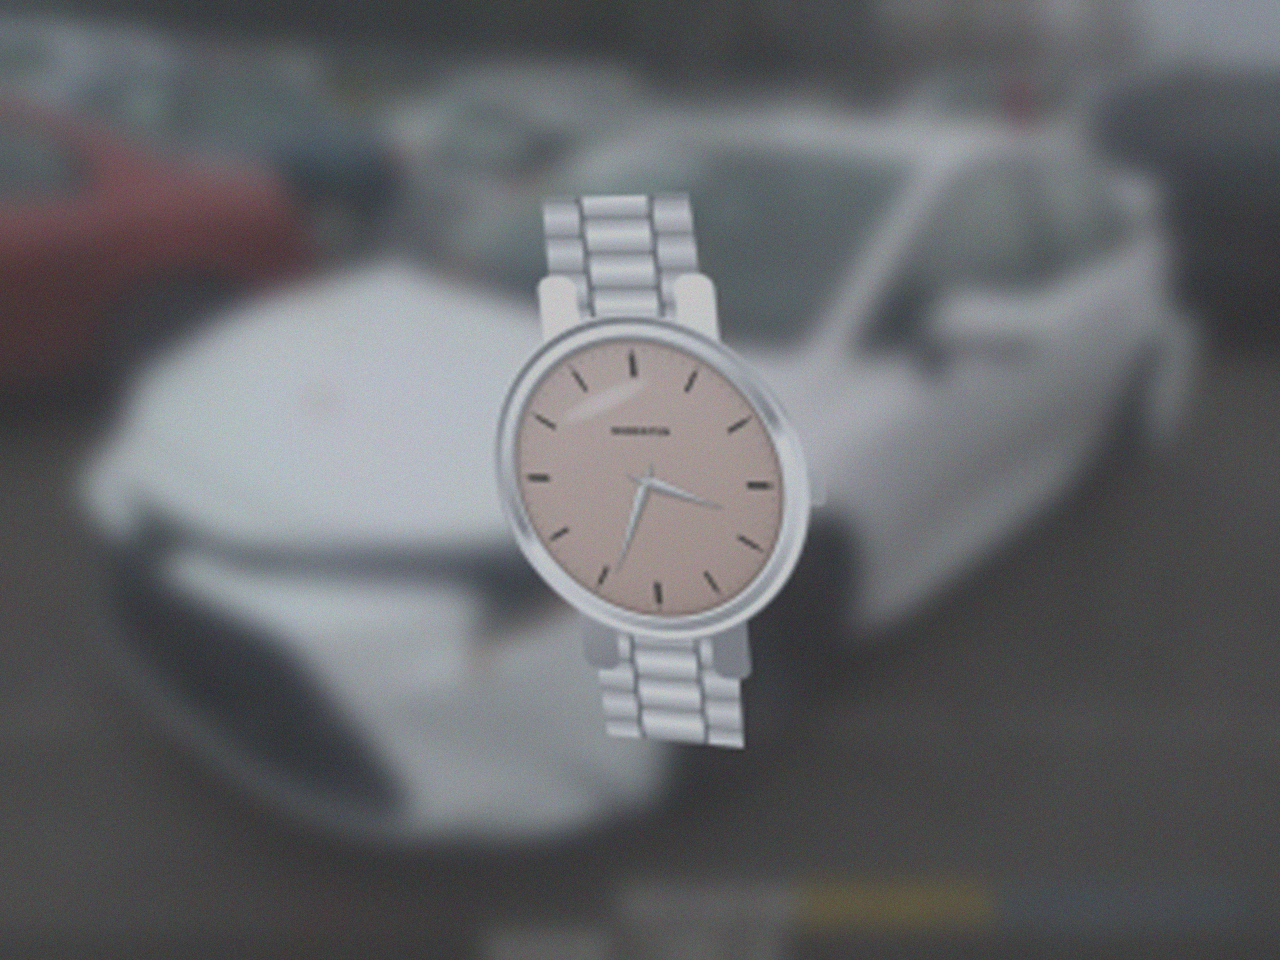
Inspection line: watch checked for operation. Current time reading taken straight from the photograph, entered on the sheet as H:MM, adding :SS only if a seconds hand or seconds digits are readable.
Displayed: 3:34
